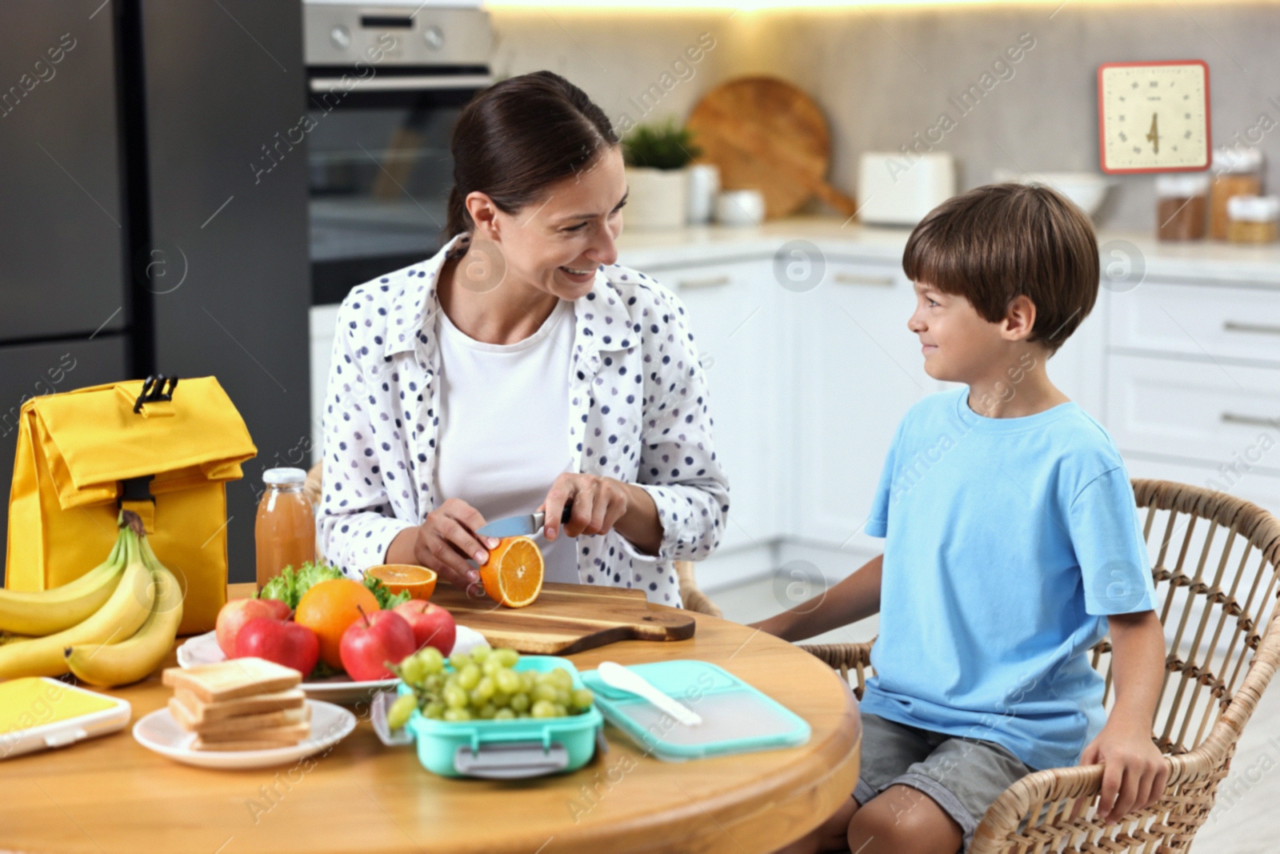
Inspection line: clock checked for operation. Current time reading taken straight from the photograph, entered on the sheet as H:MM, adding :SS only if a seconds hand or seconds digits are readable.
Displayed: 6:30
